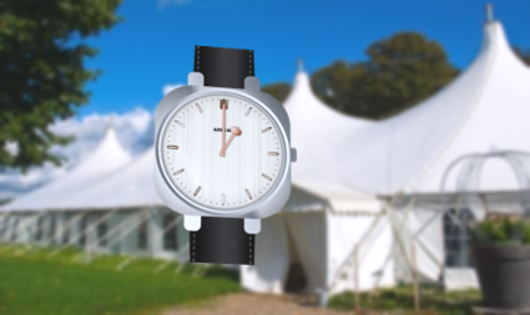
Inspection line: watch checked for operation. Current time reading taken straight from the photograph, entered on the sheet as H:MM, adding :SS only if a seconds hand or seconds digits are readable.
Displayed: 1:00
